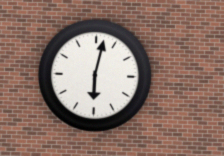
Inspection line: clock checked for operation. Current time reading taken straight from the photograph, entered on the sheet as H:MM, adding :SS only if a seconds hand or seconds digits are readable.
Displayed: 6:02
